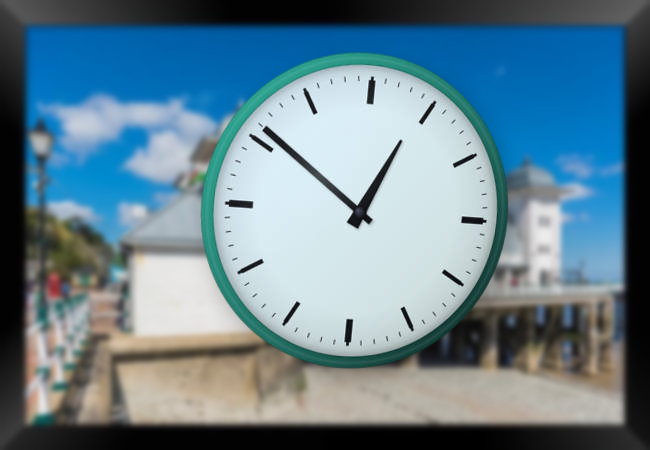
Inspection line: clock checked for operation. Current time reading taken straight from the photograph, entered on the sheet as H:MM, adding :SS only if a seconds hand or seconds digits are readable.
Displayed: 12:51
